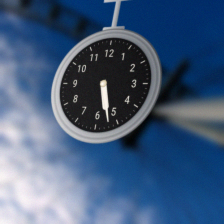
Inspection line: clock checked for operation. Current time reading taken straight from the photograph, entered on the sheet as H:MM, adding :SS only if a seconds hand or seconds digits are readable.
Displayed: 5:27
